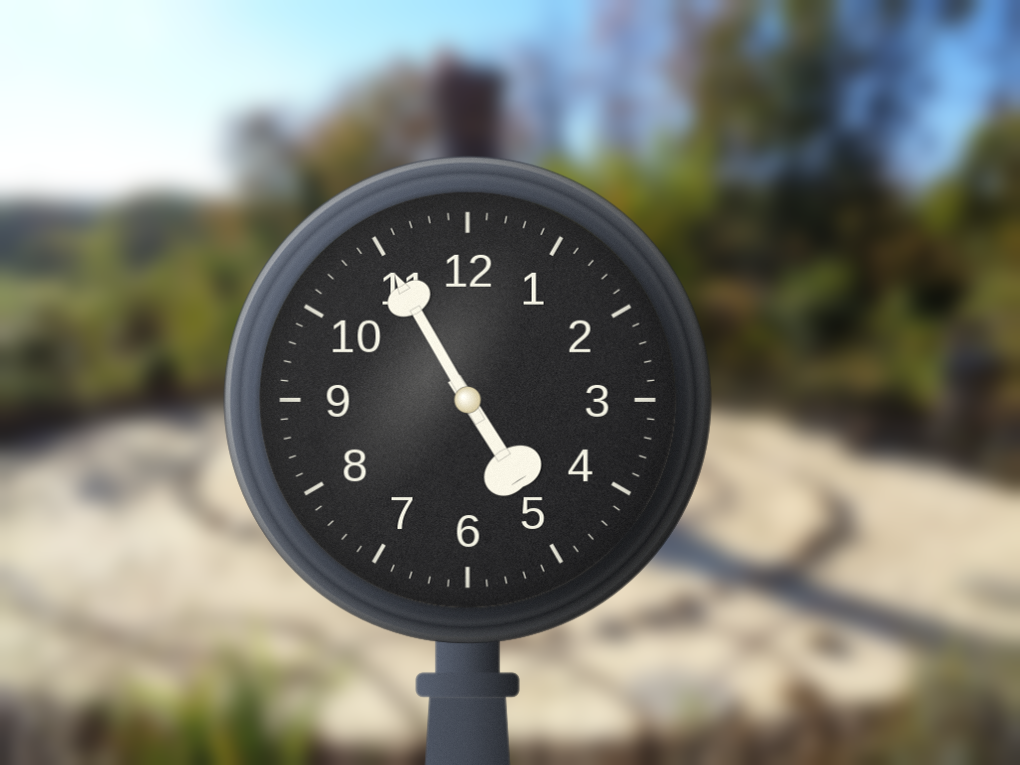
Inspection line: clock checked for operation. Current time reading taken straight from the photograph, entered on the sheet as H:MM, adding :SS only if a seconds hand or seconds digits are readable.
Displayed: 4:55
